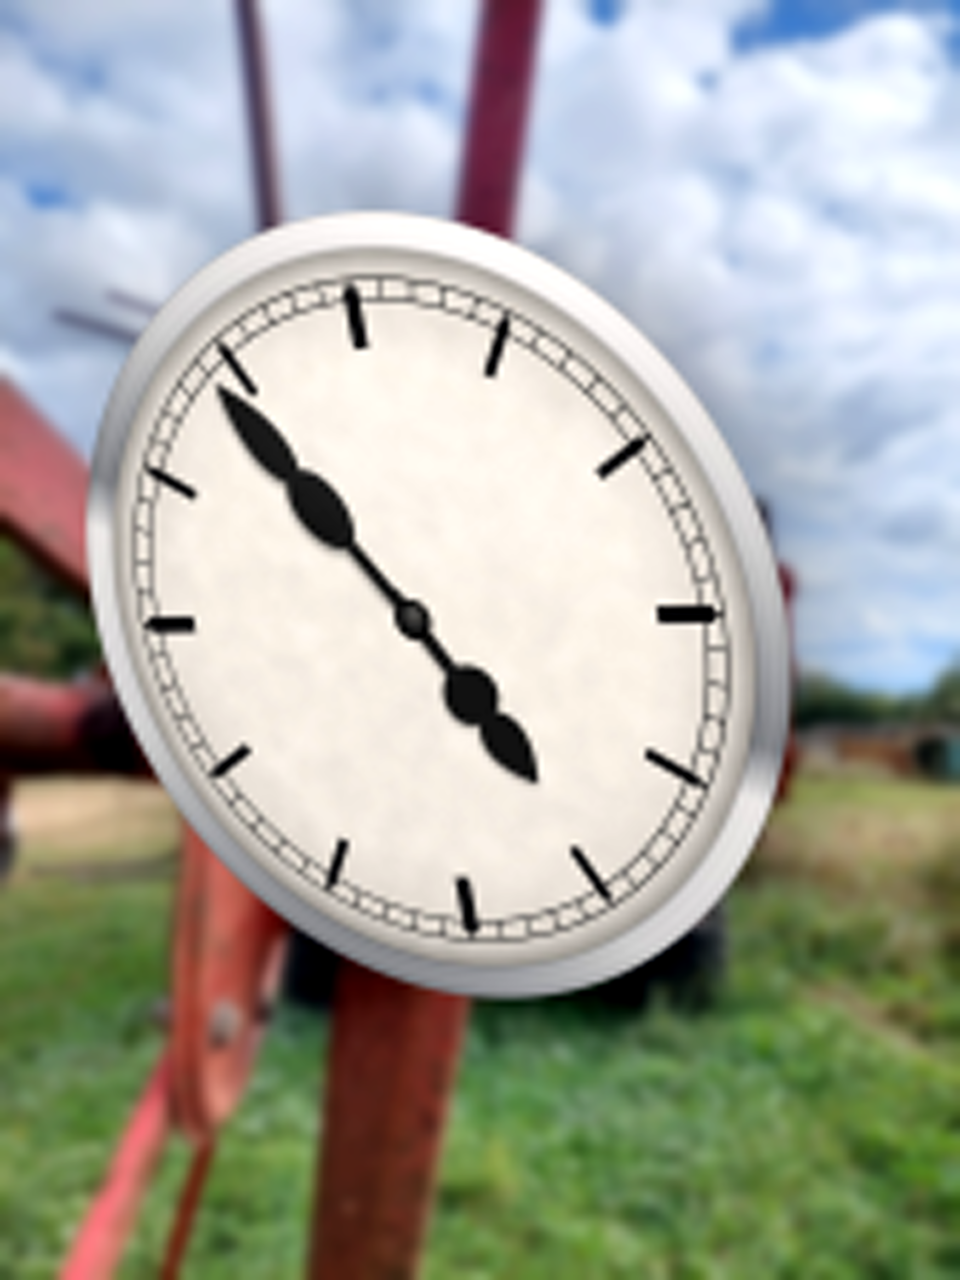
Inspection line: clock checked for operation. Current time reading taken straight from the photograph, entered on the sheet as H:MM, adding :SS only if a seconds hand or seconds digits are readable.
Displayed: 4:54
